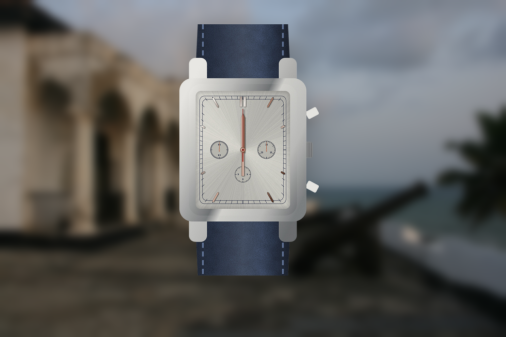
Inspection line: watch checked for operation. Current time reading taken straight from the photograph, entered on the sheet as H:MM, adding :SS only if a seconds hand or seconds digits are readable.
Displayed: 6:00
